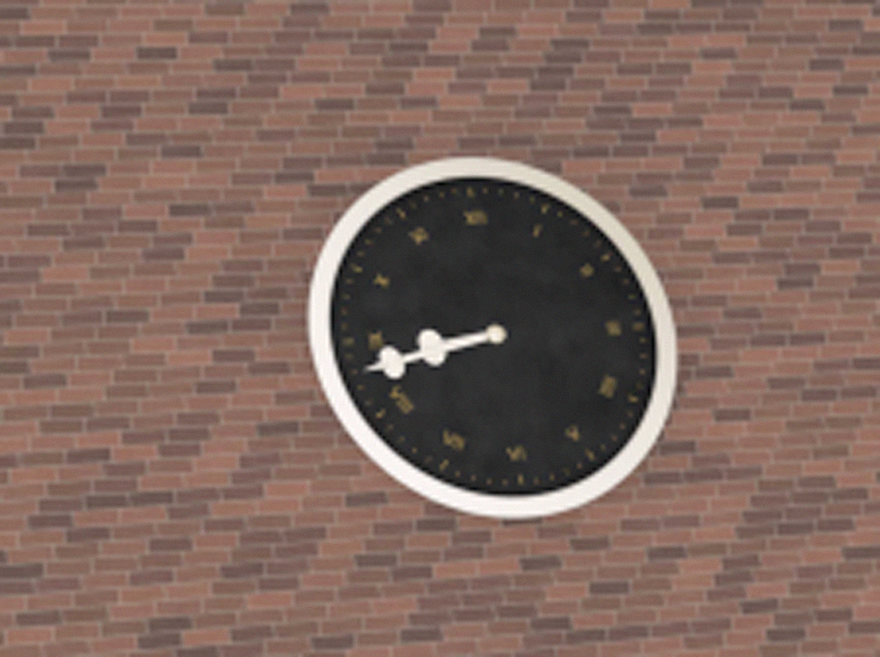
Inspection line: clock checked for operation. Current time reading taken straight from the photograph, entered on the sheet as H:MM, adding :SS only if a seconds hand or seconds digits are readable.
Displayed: 8:43
